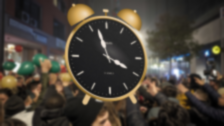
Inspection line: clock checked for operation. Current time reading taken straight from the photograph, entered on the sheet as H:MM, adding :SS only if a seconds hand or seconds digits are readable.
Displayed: 3:57
